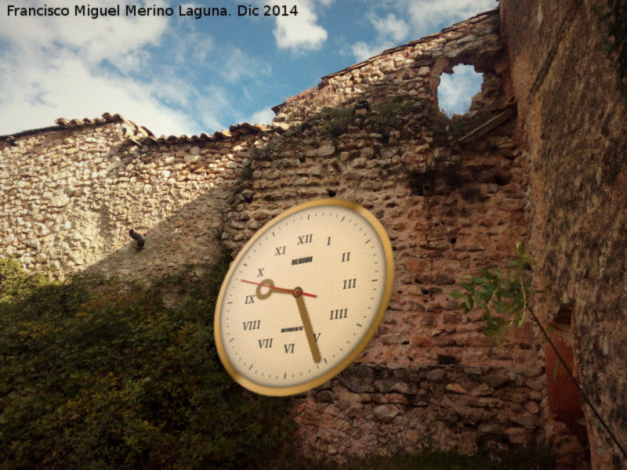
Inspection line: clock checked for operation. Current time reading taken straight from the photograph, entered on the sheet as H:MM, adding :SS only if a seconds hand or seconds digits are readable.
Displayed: 9:25:48
